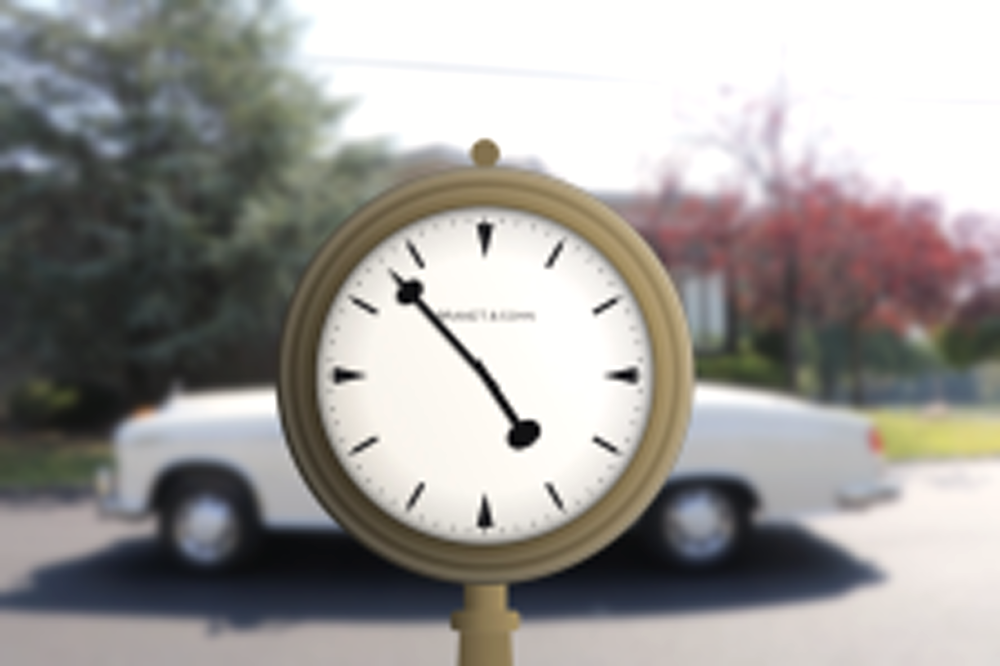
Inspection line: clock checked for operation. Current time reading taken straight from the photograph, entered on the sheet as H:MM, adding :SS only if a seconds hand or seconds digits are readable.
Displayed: 4:53
